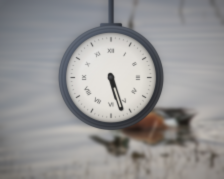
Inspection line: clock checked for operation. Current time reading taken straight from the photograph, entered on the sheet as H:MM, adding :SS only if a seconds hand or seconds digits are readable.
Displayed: 5:27
